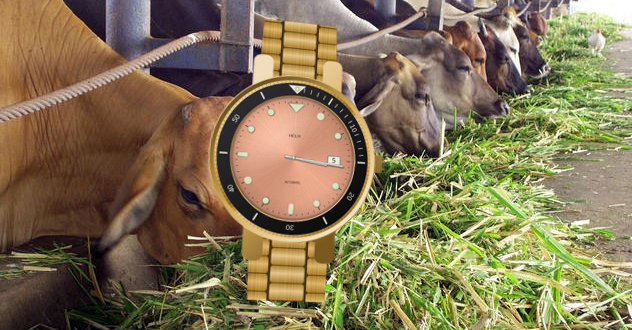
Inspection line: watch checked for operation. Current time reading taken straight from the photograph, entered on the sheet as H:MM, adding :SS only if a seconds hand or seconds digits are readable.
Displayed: 3:16
